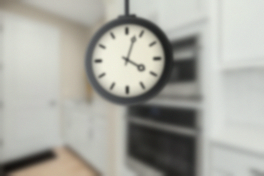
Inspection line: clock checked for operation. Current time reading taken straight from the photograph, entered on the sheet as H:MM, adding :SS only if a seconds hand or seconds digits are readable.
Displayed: 4:03
